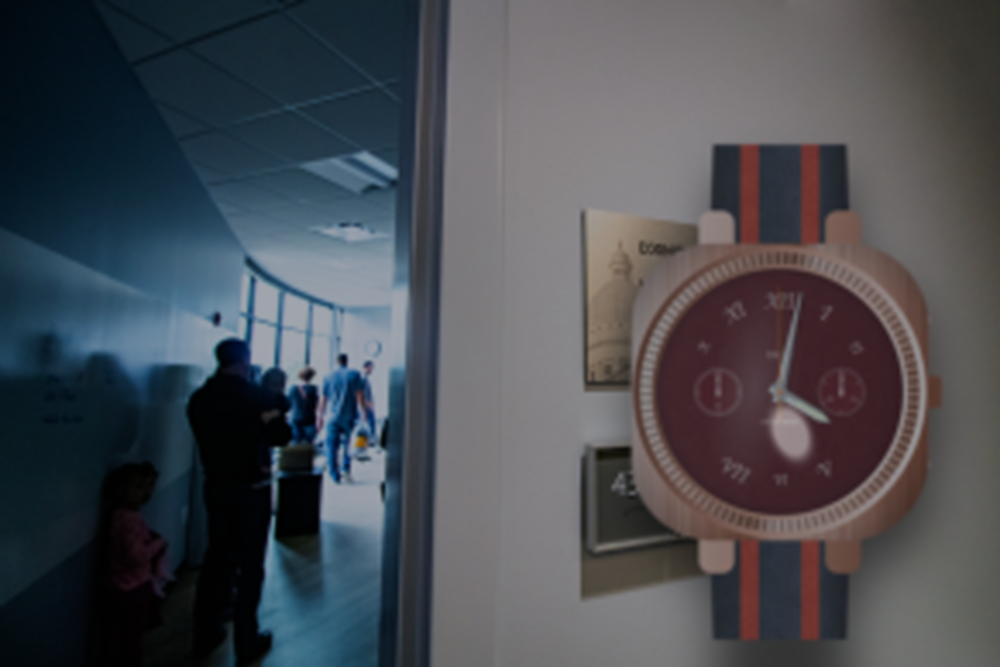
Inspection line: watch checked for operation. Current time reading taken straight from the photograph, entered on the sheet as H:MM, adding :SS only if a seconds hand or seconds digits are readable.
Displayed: 4:02
